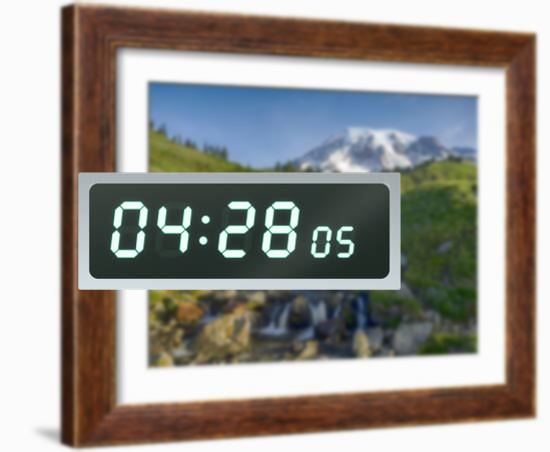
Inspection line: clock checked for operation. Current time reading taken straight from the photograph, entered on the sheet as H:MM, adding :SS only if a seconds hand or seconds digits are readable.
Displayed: 4:28:05
